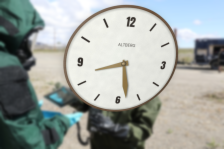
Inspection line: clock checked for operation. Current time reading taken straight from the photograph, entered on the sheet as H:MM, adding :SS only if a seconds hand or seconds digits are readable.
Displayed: 8:28
